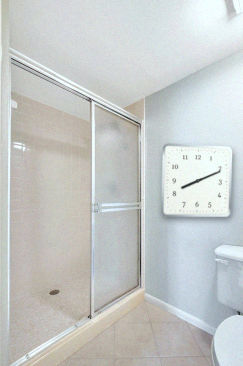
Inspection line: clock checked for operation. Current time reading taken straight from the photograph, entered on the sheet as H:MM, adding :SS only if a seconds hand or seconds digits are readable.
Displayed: 8:11
